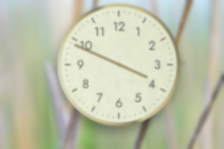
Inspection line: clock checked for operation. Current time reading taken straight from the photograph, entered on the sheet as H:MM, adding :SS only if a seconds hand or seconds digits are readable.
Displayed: 3:49
